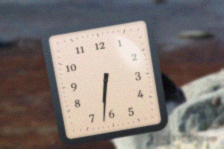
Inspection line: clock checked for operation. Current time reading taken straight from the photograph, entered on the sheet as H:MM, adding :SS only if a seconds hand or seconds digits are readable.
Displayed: 6:32
